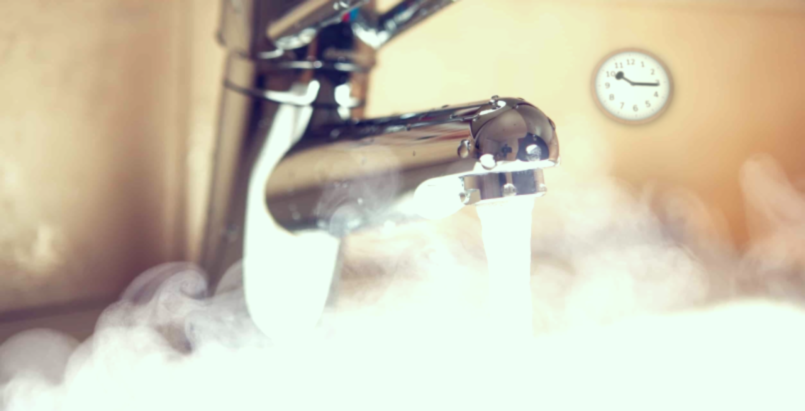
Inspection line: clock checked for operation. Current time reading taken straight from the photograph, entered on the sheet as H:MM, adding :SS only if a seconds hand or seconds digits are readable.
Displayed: 10:16
